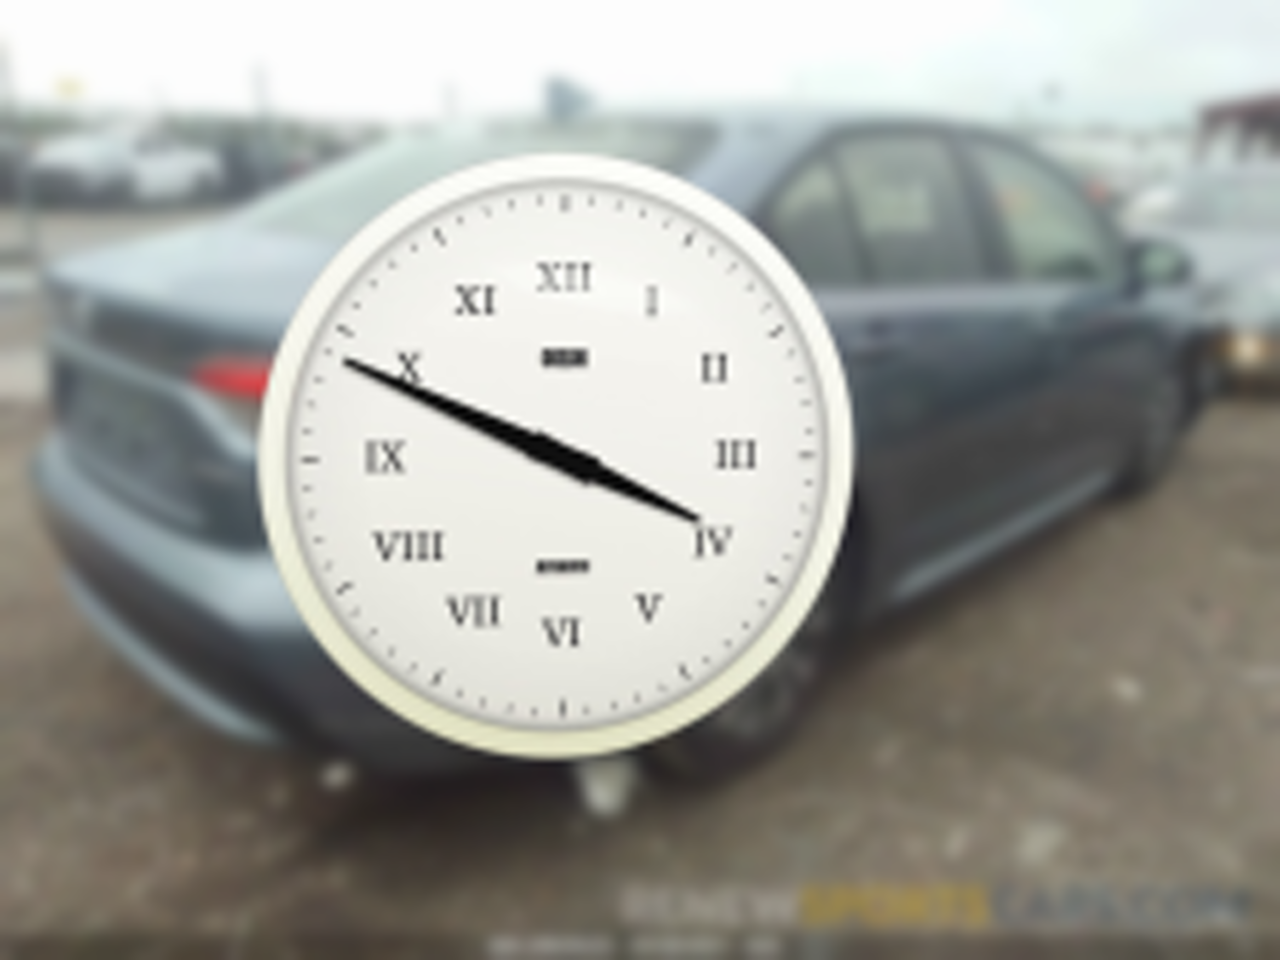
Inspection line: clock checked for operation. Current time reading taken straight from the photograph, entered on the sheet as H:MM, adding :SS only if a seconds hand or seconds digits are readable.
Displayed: 3:49
